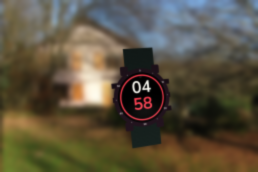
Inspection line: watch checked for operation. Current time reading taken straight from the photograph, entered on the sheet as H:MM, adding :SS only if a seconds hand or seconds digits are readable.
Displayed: 4:58
